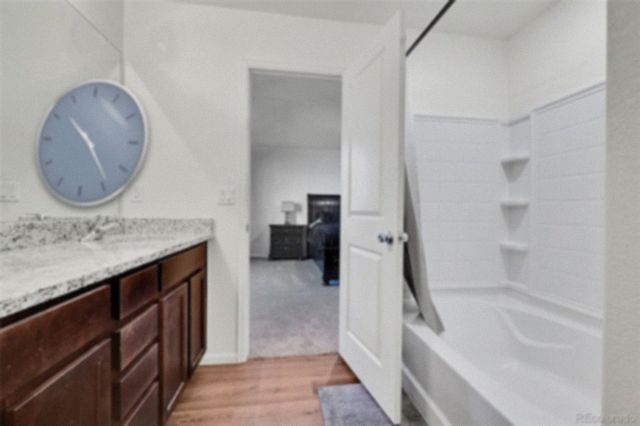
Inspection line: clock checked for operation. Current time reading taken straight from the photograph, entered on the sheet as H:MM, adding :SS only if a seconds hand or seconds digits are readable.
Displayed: 10:24
